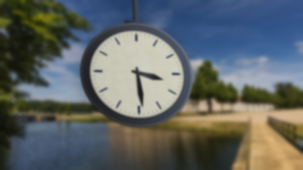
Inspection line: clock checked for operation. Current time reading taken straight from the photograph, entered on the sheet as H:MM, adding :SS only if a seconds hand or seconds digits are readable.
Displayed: 3:29
